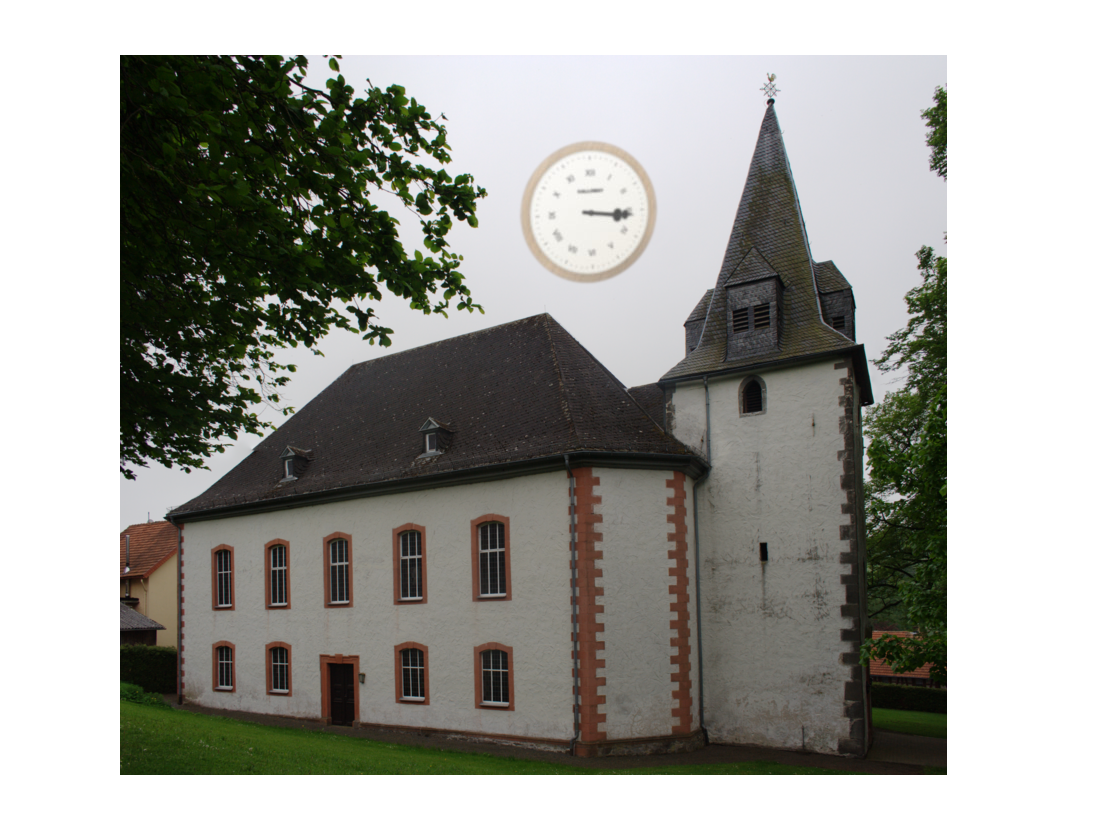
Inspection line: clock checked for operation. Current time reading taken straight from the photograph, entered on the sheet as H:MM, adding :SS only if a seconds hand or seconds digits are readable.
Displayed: 3:16
